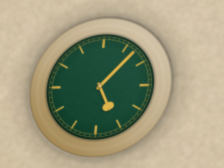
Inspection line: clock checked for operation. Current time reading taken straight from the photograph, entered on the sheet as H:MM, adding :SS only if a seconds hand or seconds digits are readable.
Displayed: 5:07
